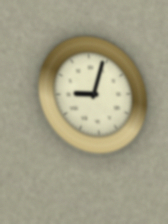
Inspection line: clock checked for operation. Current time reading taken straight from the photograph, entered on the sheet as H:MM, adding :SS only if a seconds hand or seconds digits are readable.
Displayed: 9:04
